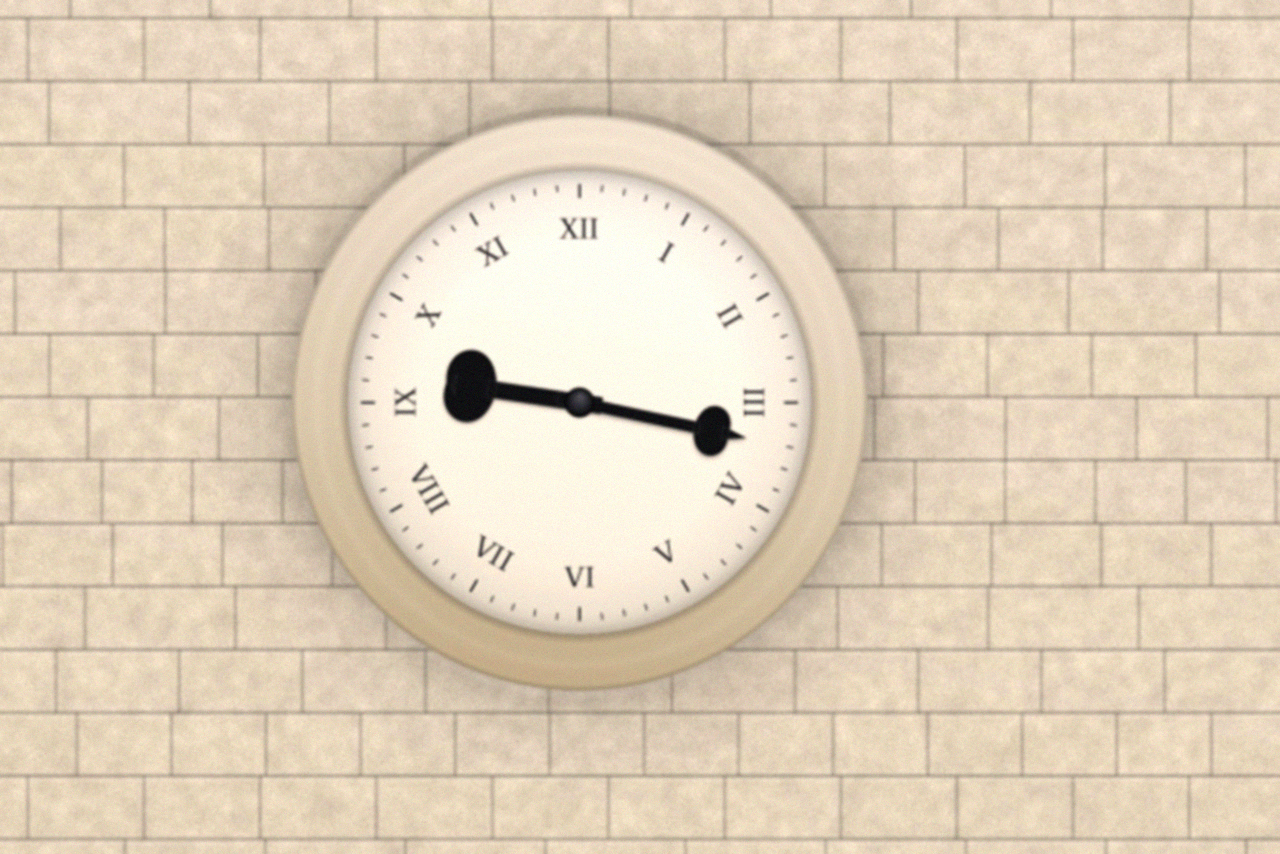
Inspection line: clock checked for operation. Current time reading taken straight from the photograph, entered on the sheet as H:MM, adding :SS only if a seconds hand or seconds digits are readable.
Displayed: 9:17
